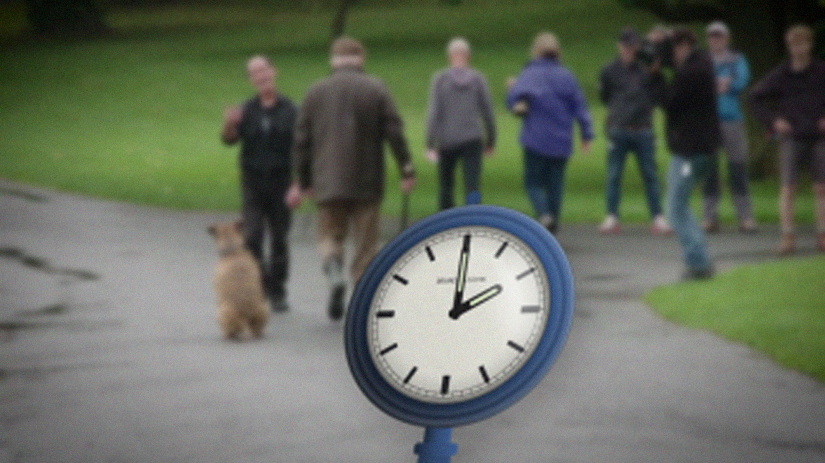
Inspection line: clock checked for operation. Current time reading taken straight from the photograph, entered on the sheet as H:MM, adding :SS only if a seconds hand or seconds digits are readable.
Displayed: 2:00
